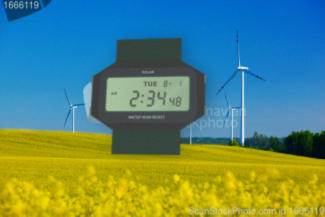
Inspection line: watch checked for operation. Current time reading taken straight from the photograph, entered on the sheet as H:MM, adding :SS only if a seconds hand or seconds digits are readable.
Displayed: 2:34:48
